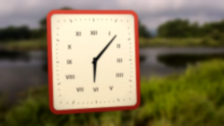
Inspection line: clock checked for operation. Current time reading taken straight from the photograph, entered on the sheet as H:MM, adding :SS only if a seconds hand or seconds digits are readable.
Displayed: 6:07
